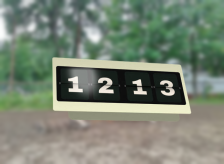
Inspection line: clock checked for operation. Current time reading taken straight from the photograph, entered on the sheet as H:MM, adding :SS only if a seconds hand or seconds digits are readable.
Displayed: 12:13
